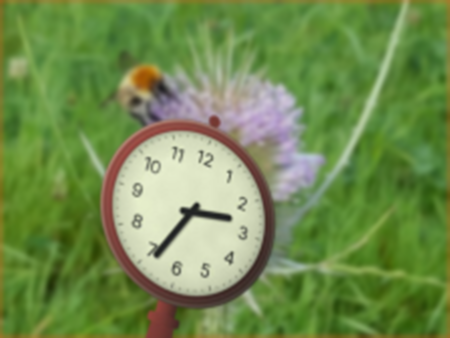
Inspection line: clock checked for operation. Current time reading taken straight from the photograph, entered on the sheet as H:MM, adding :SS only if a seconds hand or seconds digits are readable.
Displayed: 2:34
